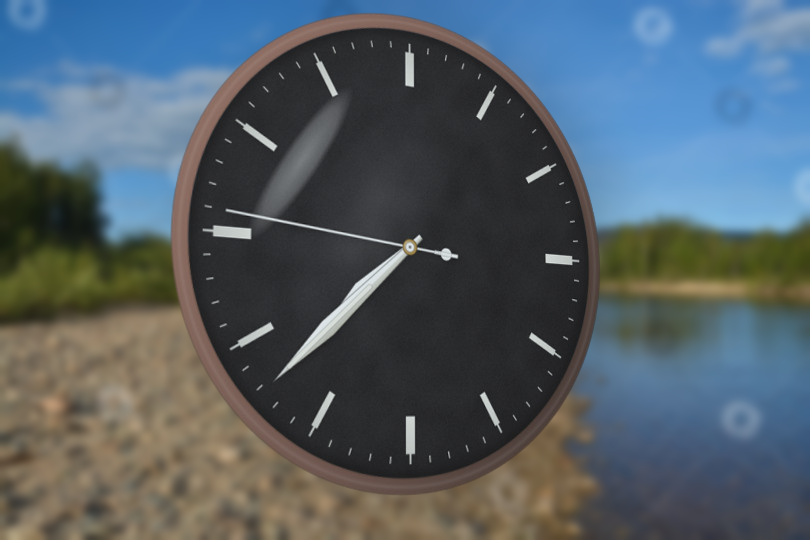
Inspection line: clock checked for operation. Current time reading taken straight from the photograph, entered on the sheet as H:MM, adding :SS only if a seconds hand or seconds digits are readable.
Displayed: 7:37:46
